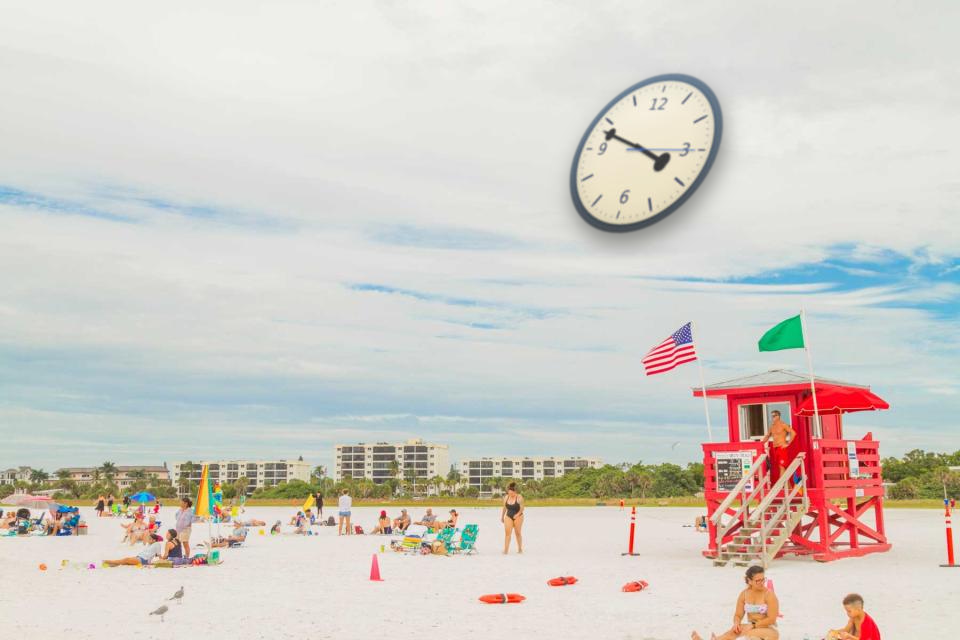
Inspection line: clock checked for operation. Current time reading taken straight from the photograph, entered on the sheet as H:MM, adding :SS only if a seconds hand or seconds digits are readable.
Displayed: 3:48:15
